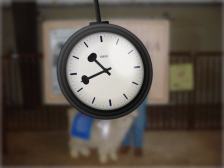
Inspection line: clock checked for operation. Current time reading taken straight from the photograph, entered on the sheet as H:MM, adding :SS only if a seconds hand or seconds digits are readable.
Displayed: 10:42
